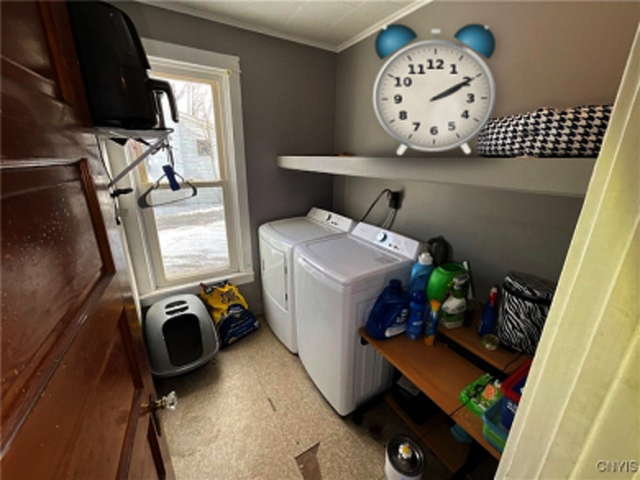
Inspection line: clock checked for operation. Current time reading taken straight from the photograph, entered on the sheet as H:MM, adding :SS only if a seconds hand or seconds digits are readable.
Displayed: 2:10
